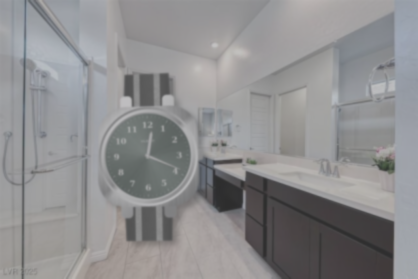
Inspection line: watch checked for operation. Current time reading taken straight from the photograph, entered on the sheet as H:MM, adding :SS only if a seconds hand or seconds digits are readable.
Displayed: 12:19
